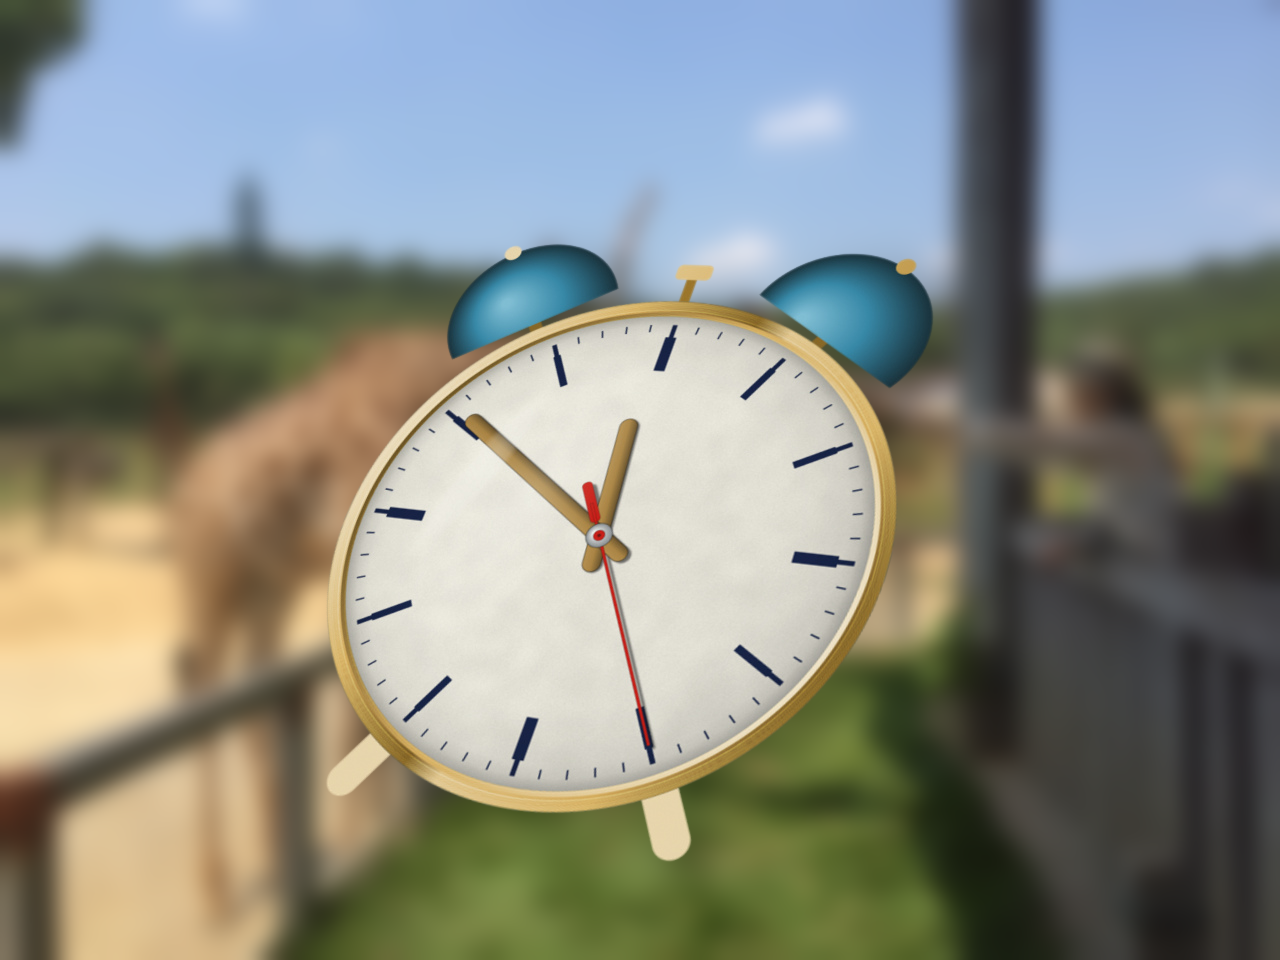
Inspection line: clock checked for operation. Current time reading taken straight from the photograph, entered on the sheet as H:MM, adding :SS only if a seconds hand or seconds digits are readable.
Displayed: 11:50:25
